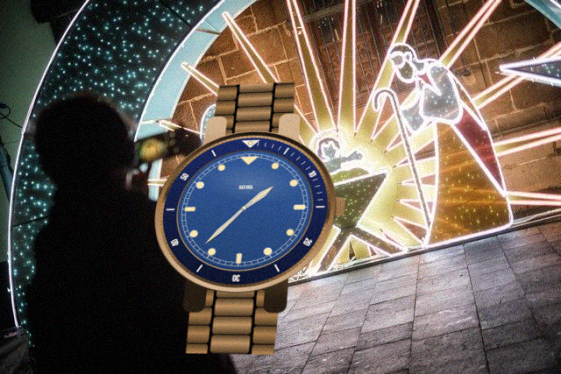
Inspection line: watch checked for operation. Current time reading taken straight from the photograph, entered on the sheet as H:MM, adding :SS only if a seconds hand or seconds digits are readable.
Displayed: 1:37
